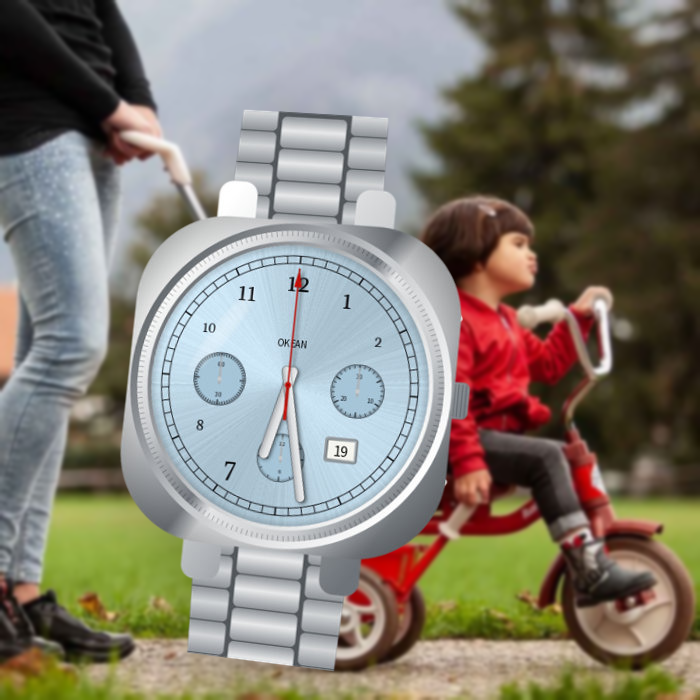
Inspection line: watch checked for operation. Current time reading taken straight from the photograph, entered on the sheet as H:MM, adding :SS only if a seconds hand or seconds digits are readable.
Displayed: 6:28
